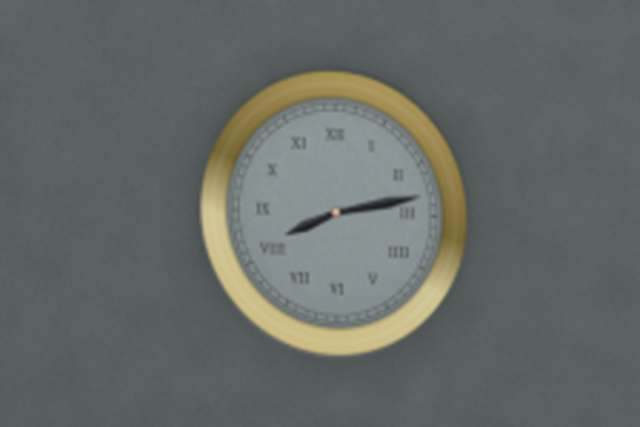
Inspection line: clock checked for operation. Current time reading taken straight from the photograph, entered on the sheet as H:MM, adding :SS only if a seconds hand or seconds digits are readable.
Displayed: 8:13
